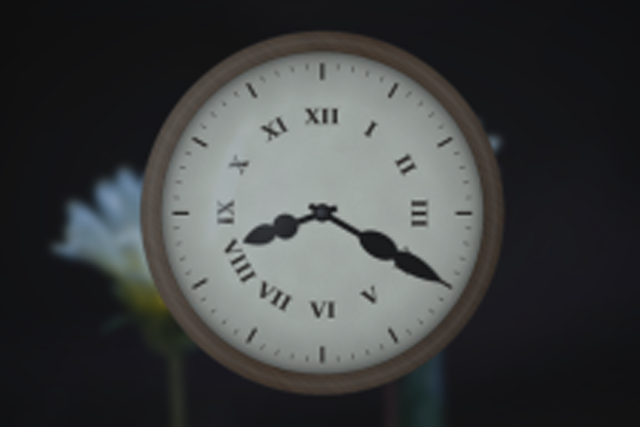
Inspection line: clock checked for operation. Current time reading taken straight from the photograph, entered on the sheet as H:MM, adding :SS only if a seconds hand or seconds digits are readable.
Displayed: 8:20
